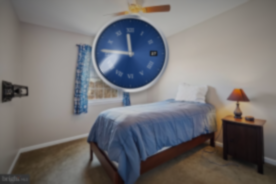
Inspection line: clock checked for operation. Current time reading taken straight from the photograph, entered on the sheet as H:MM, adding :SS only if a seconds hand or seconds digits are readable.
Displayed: 11:46
